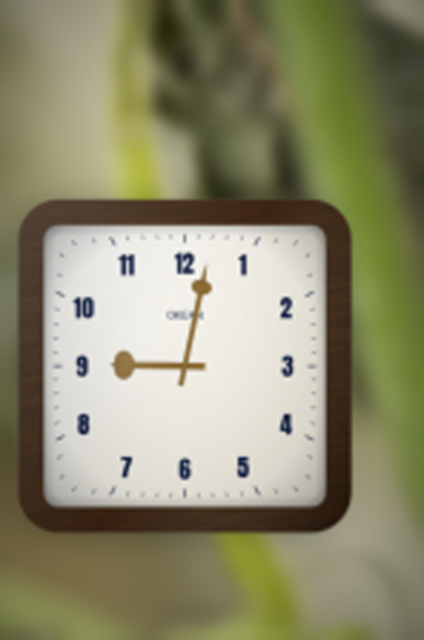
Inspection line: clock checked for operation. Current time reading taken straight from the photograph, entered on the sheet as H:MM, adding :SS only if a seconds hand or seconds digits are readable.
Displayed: 9:02
